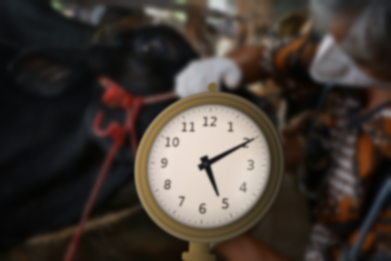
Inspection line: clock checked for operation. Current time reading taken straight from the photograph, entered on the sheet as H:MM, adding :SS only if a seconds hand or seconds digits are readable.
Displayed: 5:10
